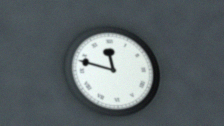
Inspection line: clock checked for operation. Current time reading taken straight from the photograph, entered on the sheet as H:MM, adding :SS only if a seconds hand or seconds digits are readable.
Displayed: 11:48
